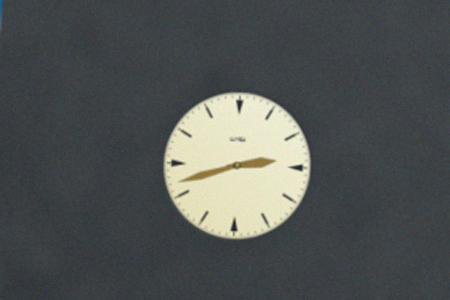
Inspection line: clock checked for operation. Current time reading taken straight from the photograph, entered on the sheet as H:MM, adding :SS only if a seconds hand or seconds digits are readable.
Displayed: 2:42
